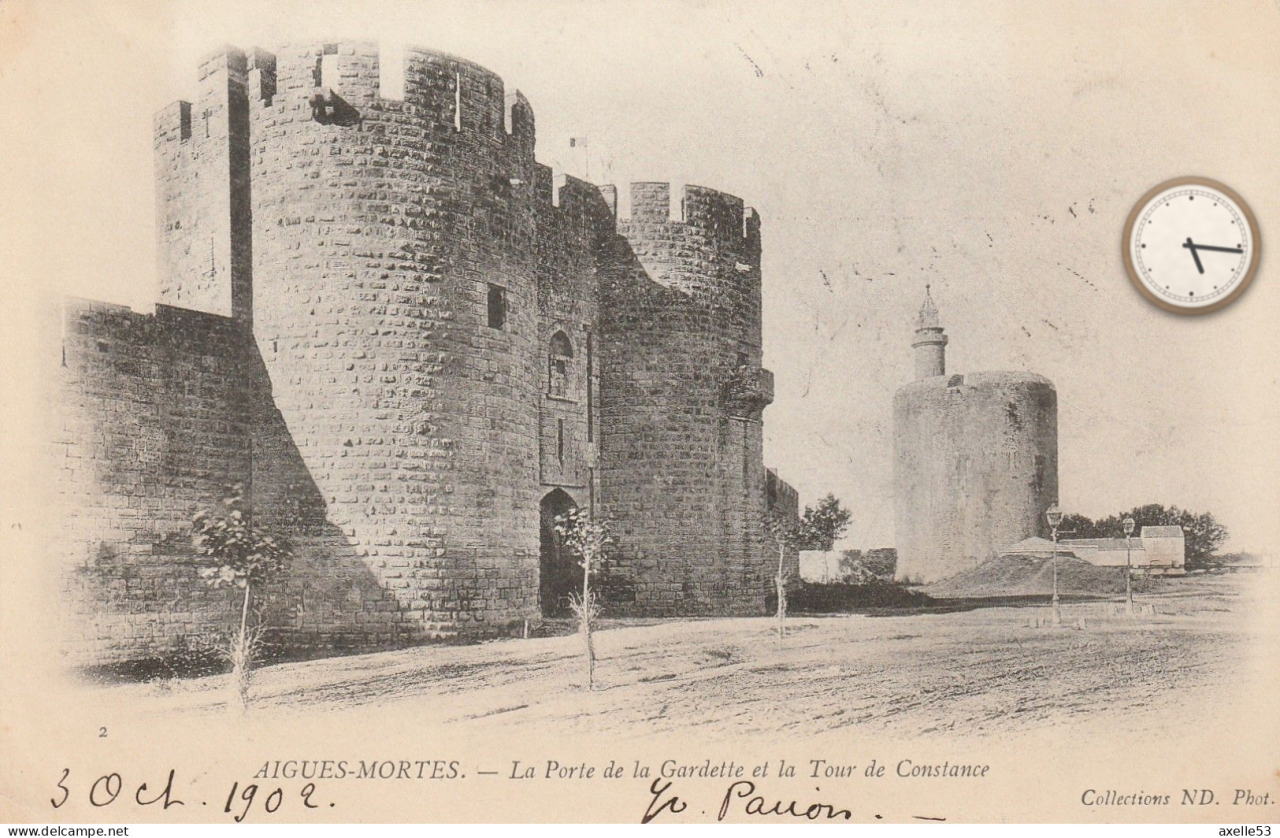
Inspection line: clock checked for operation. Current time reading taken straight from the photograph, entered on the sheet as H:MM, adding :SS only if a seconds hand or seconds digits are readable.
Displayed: 5:16
